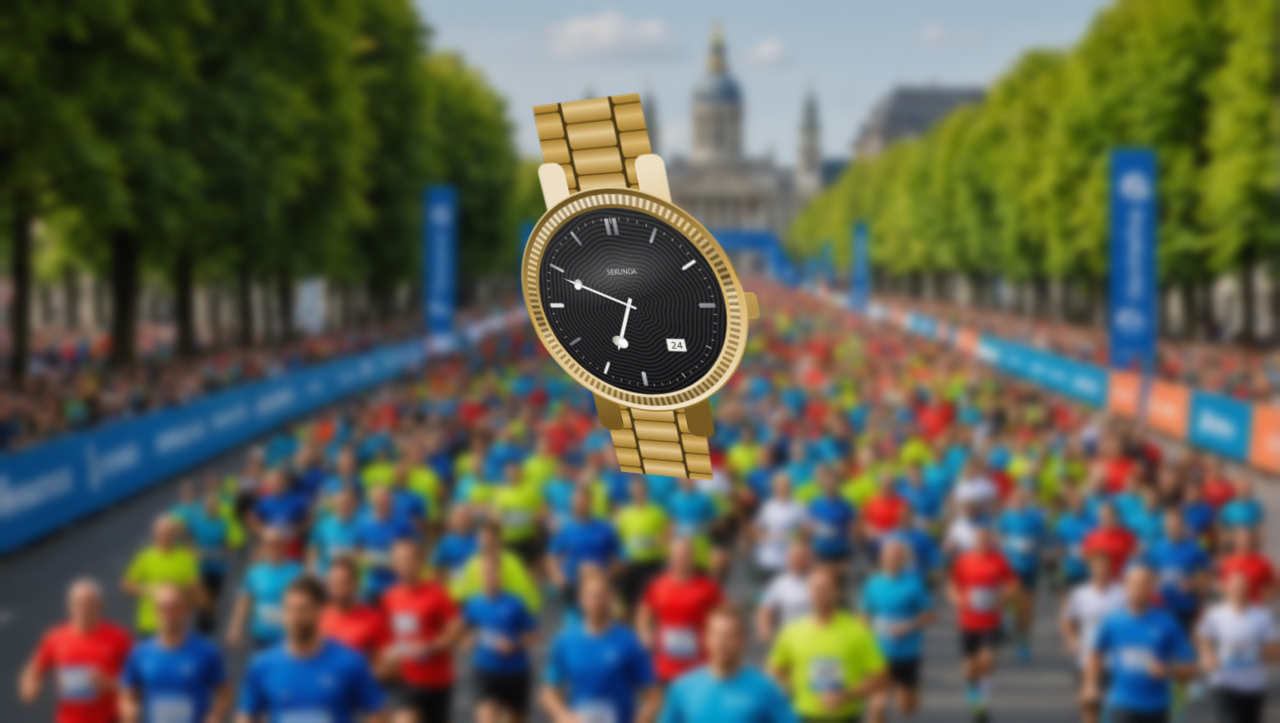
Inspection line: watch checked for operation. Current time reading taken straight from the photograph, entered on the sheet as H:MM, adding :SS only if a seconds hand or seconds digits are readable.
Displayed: 6:49
